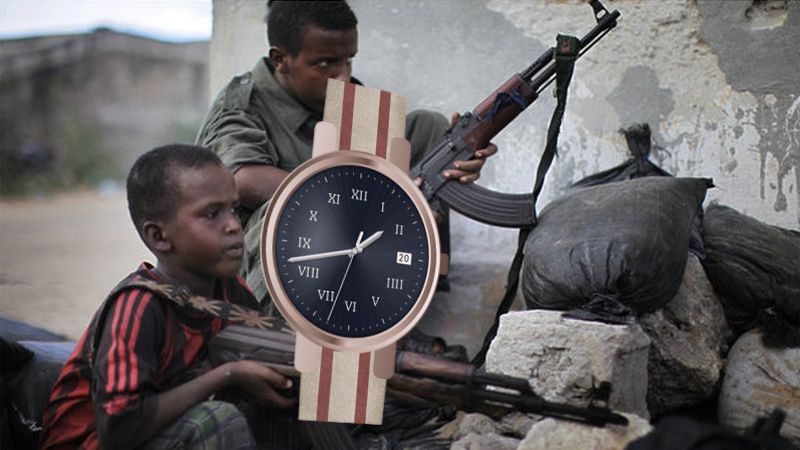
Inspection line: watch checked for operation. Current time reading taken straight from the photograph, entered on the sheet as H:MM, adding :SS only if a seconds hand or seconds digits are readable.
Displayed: 1:42:33
